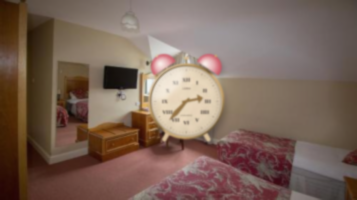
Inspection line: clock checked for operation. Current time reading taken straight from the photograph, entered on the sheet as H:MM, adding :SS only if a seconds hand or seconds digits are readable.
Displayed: 2:37
